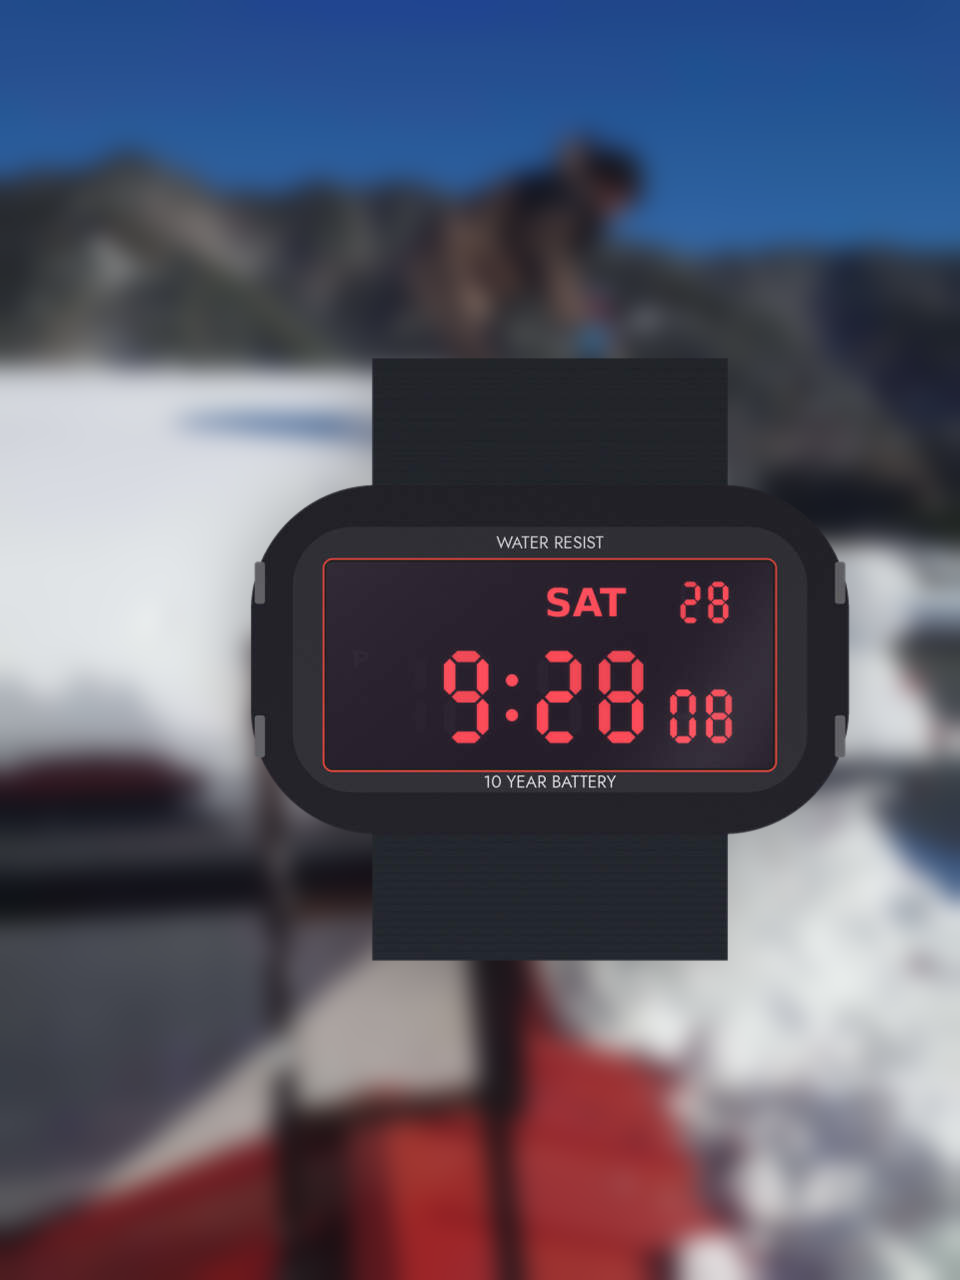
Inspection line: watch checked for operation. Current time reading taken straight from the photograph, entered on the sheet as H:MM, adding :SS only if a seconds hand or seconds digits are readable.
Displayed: 9:28:08
